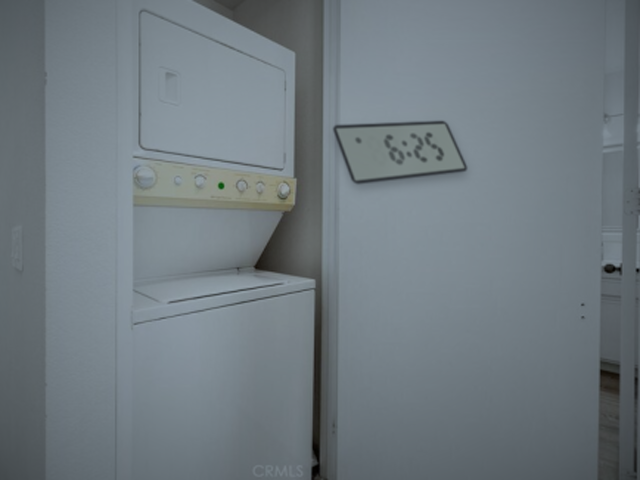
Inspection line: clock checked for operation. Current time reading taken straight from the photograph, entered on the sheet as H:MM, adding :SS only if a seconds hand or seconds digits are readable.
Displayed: 6:25
